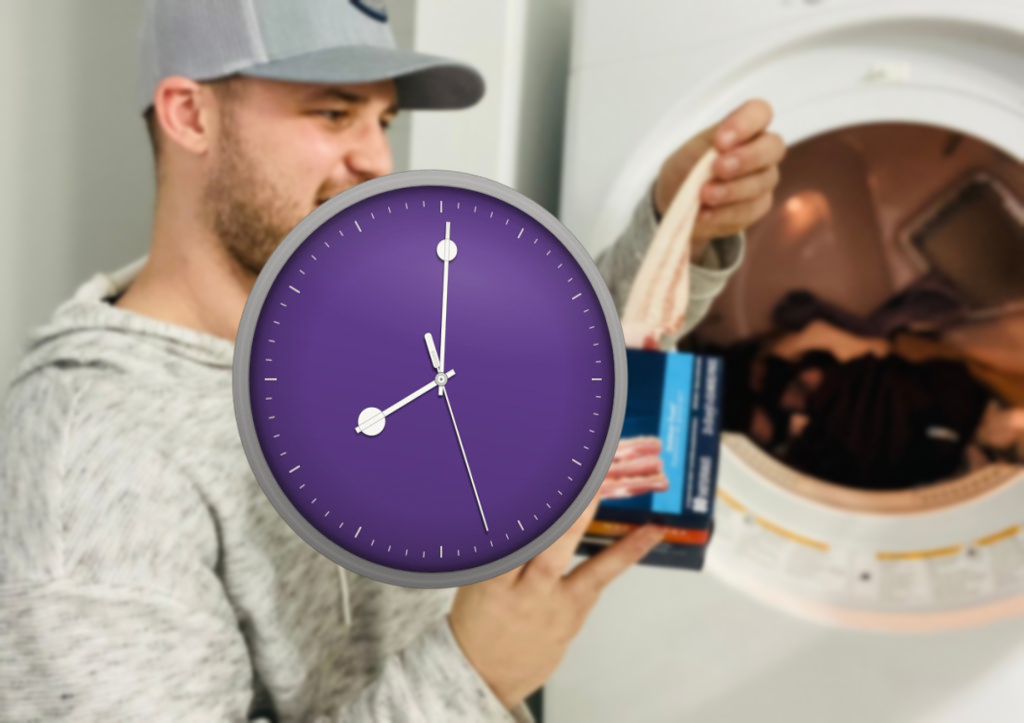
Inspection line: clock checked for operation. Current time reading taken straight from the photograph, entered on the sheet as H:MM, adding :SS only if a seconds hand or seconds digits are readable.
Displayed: 8:00:27
